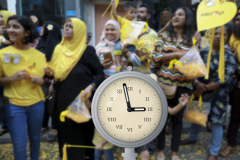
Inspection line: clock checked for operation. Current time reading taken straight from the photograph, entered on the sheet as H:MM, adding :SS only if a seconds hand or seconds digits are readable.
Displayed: 2:58
